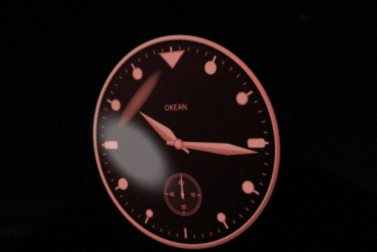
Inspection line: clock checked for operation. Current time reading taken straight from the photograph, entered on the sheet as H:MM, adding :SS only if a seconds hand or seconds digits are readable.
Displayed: 10:16
